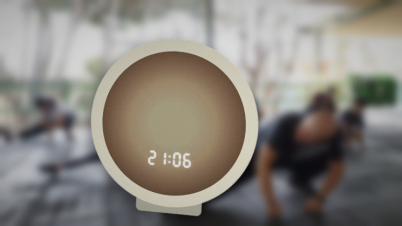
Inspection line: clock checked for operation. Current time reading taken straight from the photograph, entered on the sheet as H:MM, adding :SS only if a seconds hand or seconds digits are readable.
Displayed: 21:06
